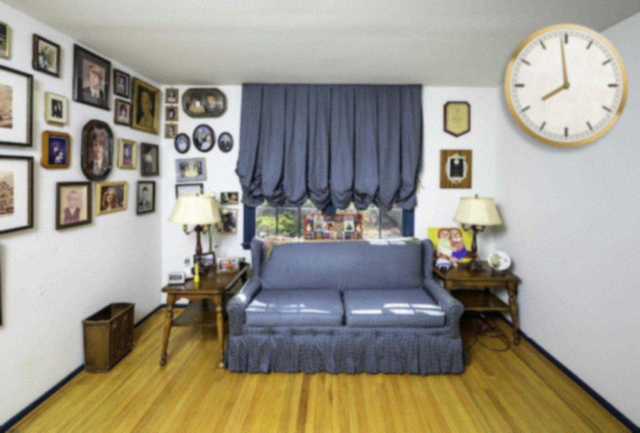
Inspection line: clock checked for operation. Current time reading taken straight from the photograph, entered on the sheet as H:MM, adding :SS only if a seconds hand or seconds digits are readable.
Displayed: 7:59
